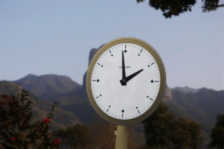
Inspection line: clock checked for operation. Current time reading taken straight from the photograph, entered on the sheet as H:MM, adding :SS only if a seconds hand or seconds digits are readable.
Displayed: 1:59
